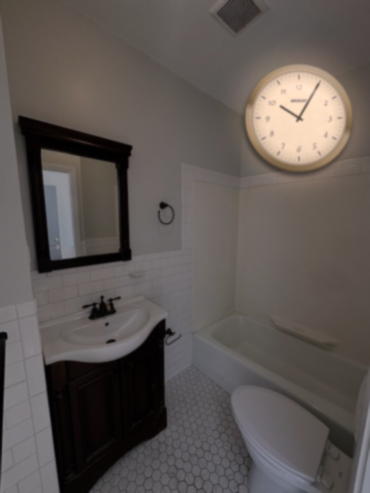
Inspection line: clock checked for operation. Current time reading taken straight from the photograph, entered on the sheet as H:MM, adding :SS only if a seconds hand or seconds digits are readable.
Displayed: 10:05
